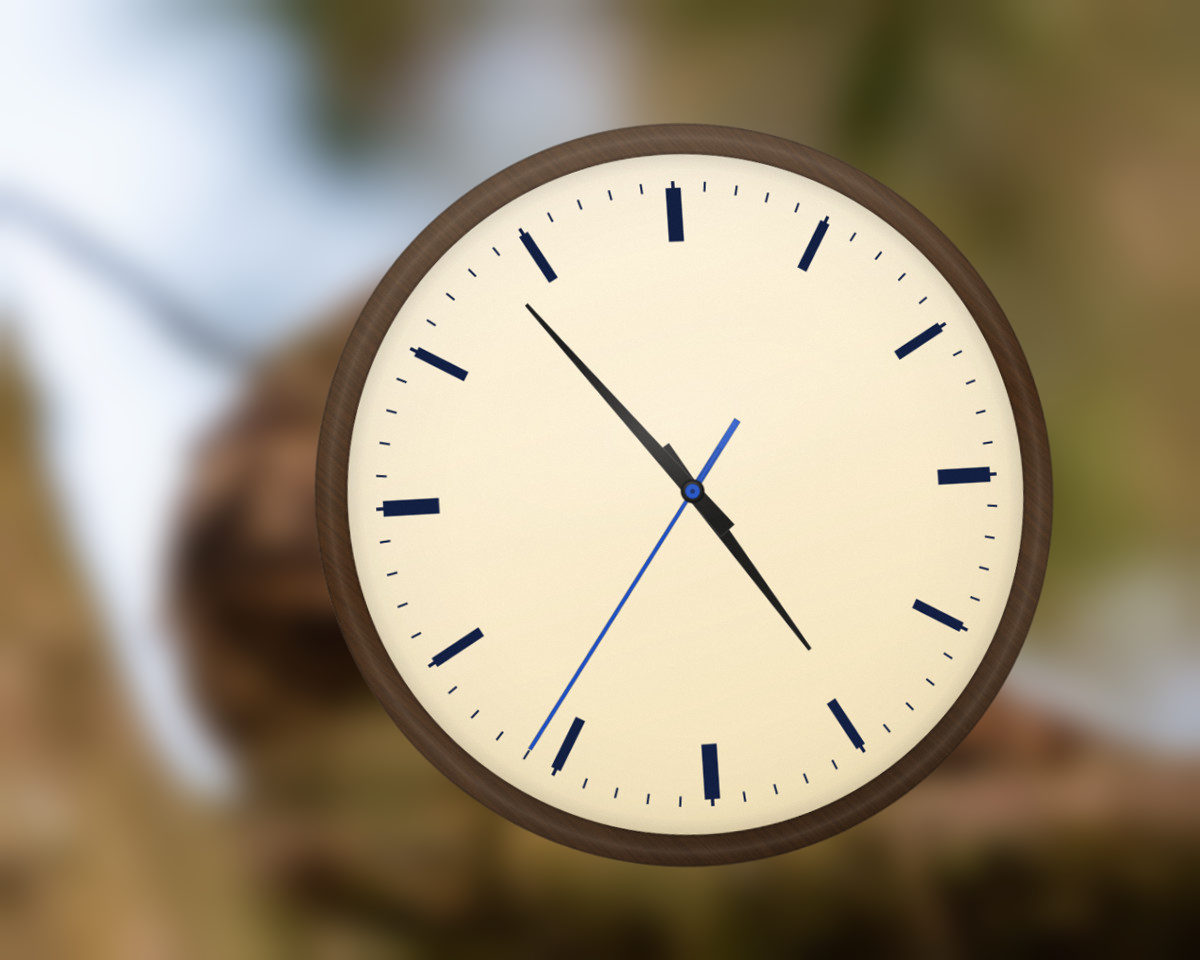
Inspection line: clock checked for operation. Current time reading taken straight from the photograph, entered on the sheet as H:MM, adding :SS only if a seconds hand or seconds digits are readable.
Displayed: 4:53:36
